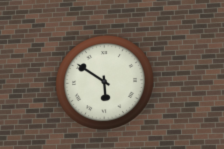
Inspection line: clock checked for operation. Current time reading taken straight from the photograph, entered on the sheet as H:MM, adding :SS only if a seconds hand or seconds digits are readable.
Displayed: 5:51
